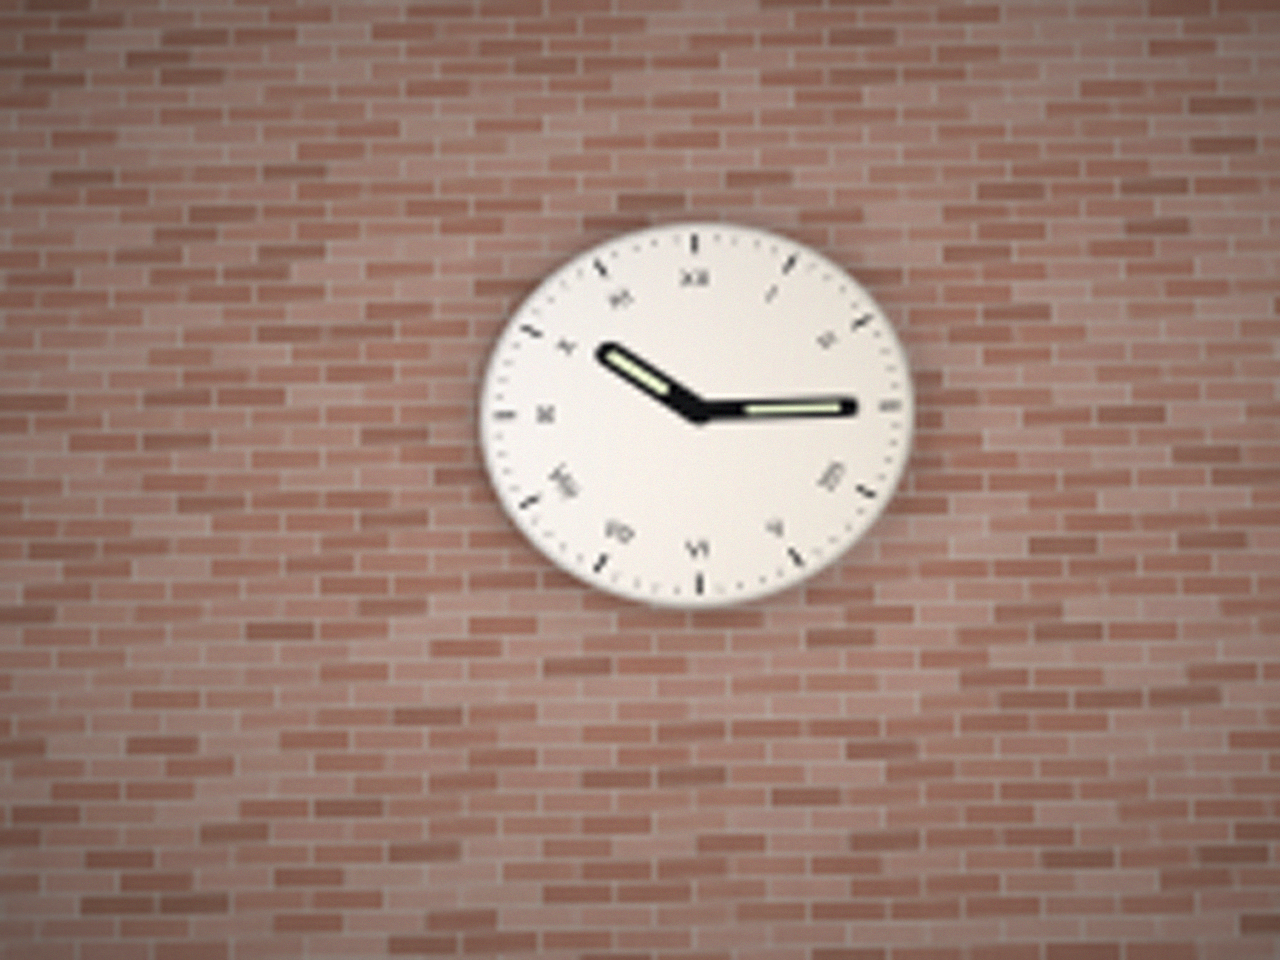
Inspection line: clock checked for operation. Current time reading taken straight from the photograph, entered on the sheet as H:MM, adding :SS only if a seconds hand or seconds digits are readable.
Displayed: 10:15
